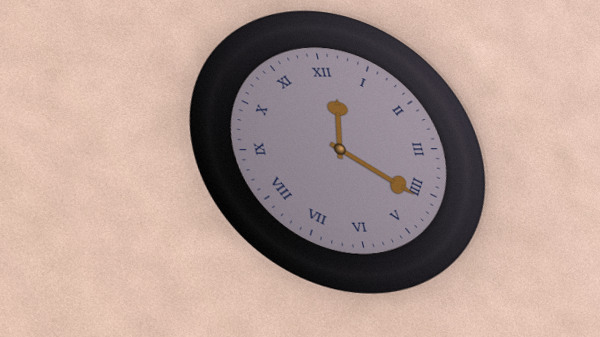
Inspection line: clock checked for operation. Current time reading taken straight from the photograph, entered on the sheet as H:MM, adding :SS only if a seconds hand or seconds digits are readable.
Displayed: 12:21
